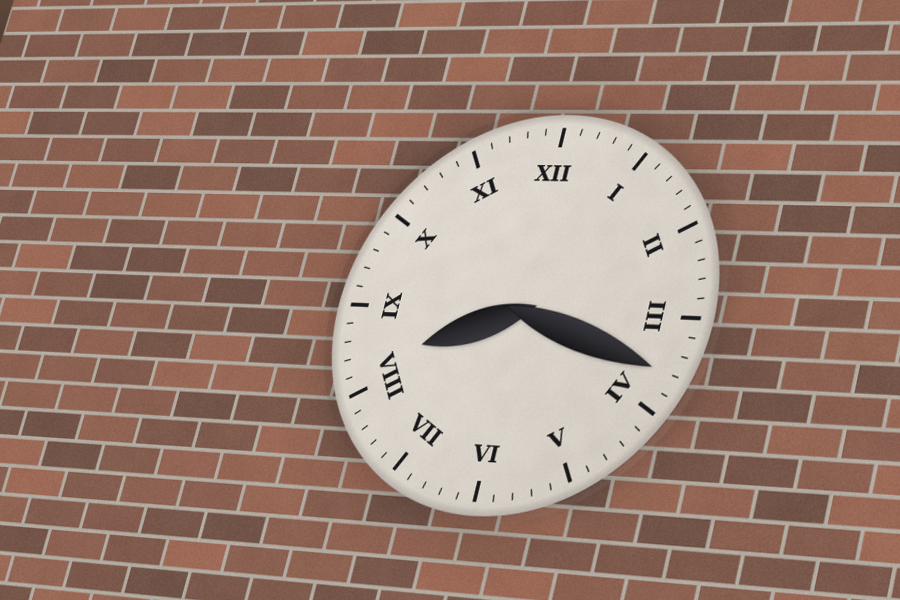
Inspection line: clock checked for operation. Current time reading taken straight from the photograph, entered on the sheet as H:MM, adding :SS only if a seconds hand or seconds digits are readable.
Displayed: 8:18
